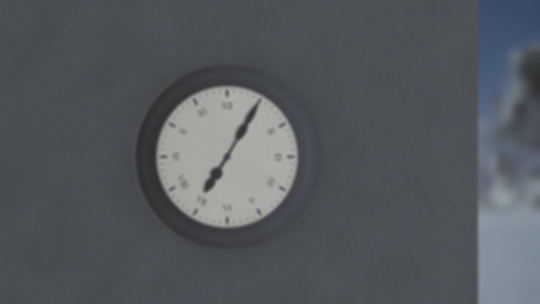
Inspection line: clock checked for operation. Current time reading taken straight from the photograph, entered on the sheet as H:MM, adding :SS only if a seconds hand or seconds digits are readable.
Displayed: 7:05
